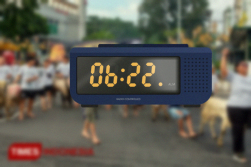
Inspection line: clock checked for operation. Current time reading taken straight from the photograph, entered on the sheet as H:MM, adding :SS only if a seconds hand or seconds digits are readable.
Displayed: 6:22
